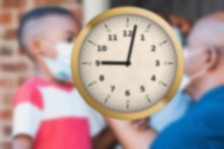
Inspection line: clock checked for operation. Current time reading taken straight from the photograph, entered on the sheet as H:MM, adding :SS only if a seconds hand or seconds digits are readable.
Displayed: 9:02
